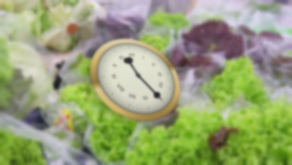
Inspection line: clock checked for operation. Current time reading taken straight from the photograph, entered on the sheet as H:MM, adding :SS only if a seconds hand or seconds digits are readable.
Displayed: 11:25
